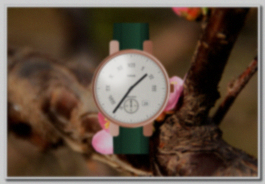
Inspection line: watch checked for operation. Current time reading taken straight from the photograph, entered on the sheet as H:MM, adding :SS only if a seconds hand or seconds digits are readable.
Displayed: 1:36
